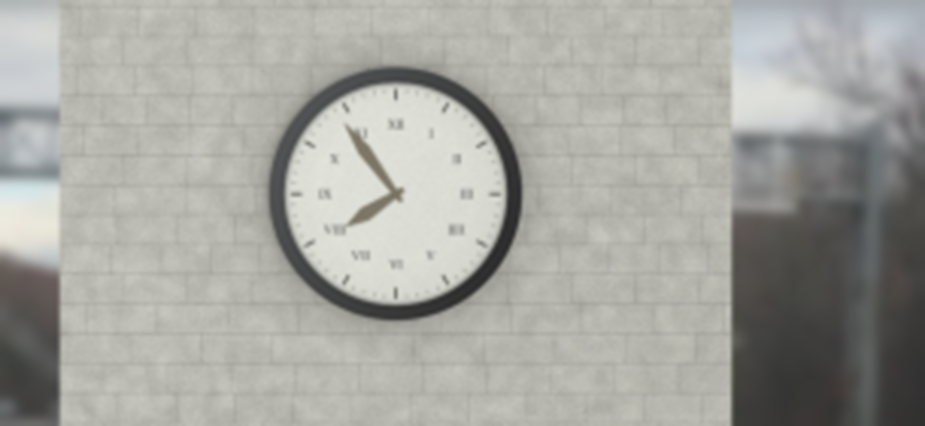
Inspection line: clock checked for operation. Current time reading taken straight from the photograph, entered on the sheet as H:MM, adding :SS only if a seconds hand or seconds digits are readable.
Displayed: 7:54
